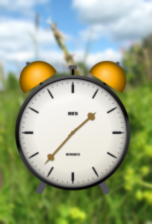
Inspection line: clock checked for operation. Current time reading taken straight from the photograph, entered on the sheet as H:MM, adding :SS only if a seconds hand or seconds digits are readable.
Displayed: 1:37
